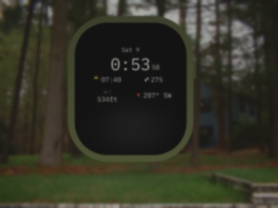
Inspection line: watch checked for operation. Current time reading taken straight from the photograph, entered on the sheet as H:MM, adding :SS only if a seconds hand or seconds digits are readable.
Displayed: 0:53
